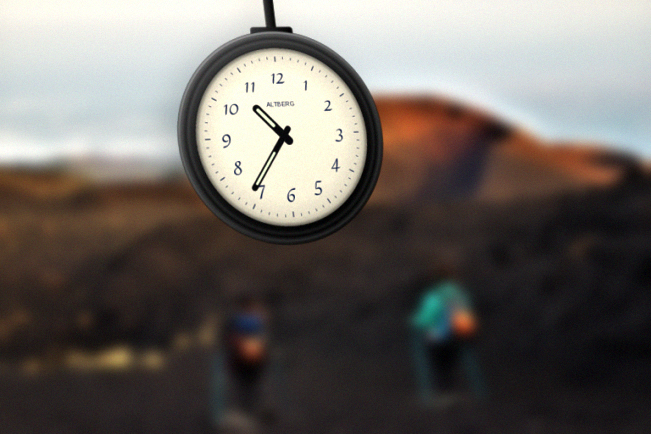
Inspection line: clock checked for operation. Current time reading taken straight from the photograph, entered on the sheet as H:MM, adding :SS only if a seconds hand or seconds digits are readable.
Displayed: 10:36
